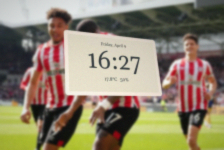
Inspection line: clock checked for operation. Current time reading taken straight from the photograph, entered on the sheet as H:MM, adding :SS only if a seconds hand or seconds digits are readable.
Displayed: 16:27
